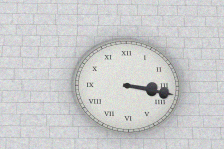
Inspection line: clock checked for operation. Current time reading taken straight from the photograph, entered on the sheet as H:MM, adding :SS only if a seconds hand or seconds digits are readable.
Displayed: 3:17
